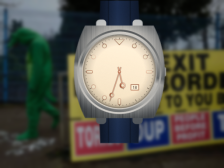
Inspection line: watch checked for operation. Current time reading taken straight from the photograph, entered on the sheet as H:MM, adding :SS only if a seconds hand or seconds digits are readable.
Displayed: 5:33
